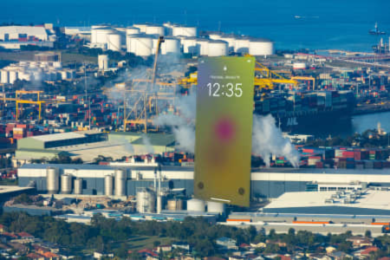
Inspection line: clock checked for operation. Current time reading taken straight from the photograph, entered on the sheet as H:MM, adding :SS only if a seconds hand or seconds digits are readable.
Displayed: 12:35
